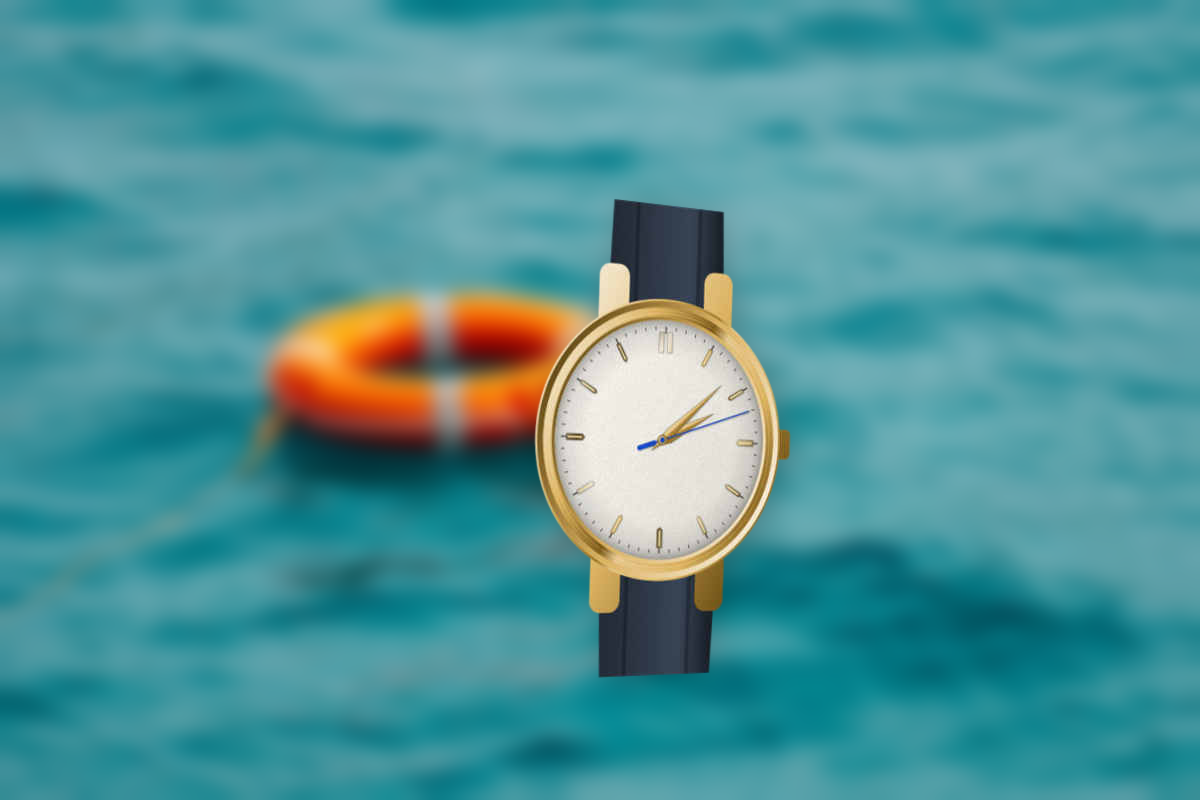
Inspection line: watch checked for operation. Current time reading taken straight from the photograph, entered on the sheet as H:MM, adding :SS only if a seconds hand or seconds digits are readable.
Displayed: 2:08:12
